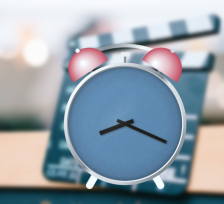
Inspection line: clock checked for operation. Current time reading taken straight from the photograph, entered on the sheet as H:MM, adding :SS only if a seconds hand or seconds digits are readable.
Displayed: 8:19
